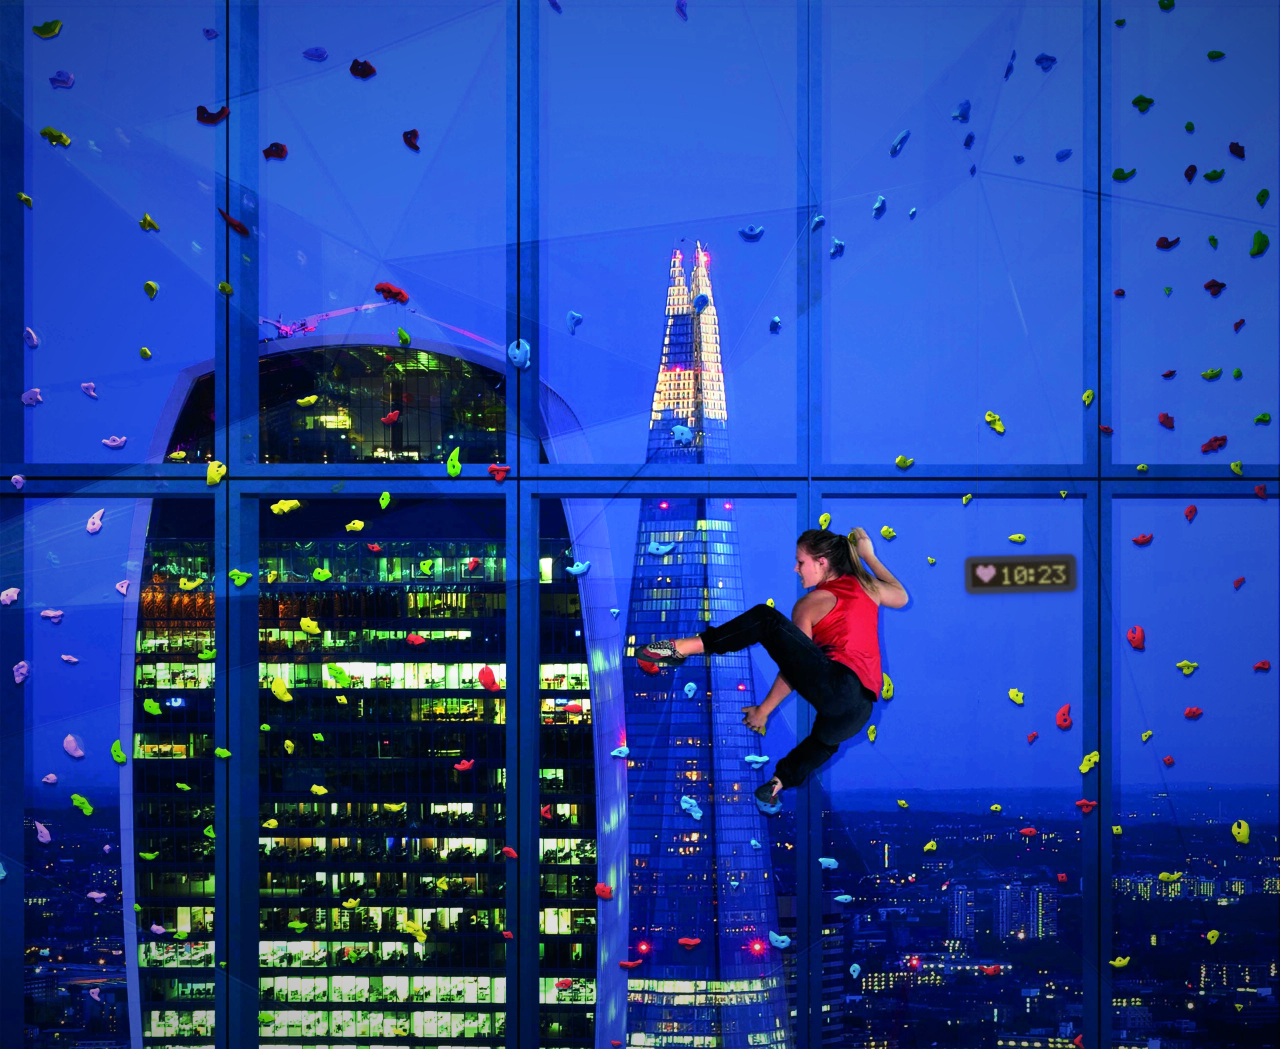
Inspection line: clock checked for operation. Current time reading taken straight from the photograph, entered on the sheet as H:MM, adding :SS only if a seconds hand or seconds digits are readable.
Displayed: 10:23
